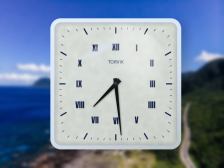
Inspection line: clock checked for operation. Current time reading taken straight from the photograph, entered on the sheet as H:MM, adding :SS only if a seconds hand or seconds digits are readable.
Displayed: 7:29
